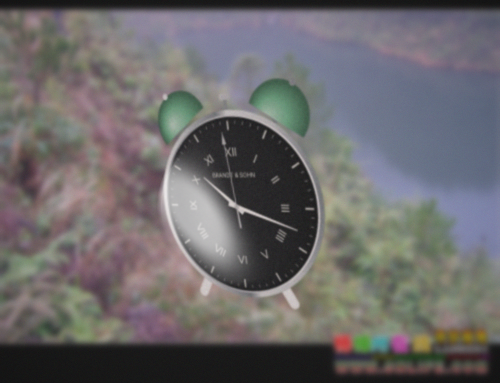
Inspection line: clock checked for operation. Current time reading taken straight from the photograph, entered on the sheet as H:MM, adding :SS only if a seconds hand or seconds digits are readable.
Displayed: 10:17:59
